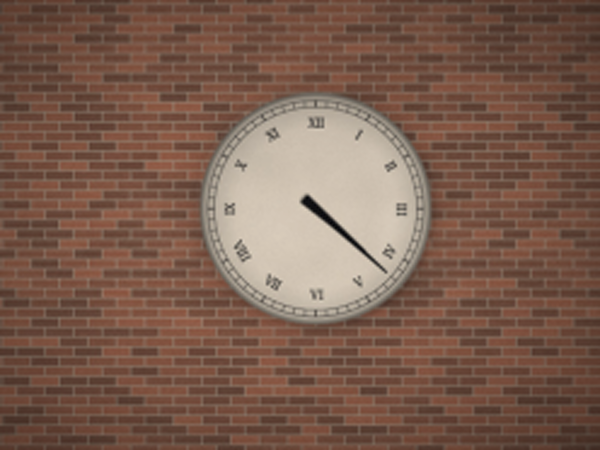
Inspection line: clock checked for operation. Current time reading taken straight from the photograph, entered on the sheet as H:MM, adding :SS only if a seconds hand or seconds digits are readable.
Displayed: 4:22
